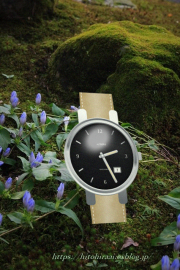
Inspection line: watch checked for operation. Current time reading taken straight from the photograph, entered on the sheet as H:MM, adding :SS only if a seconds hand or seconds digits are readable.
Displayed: 2:26
